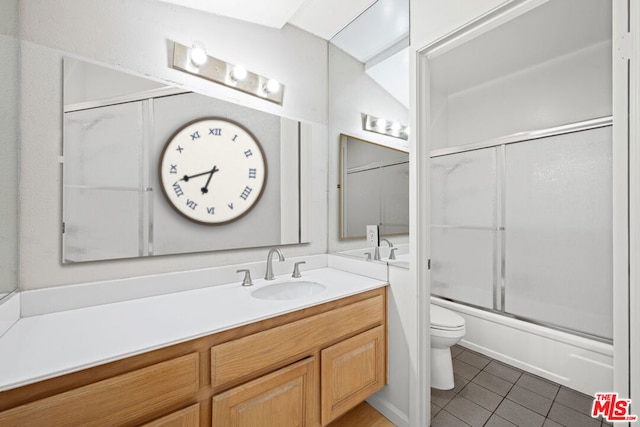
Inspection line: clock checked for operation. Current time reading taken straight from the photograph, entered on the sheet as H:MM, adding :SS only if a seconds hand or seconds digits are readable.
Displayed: 6:42
